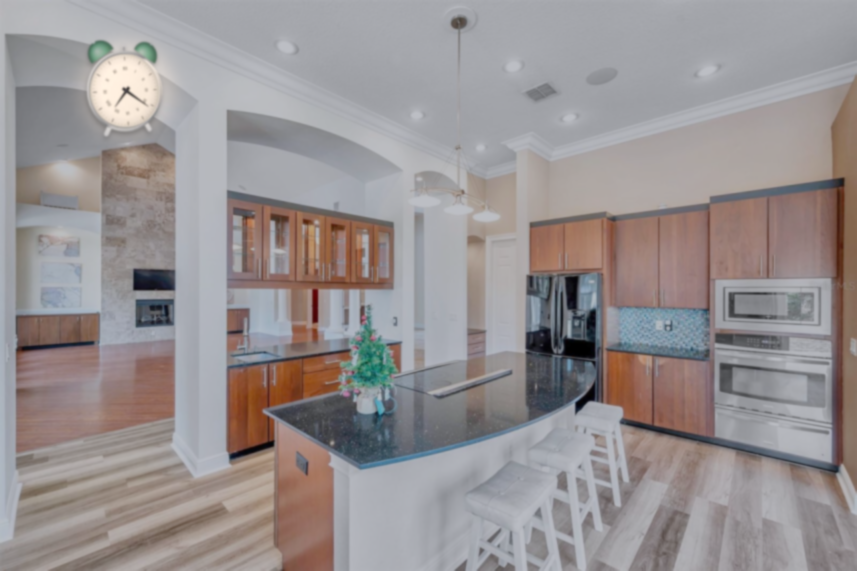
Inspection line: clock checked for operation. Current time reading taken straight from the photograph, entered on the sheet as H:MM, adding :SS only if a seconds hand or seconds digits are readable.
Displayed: 7:21
